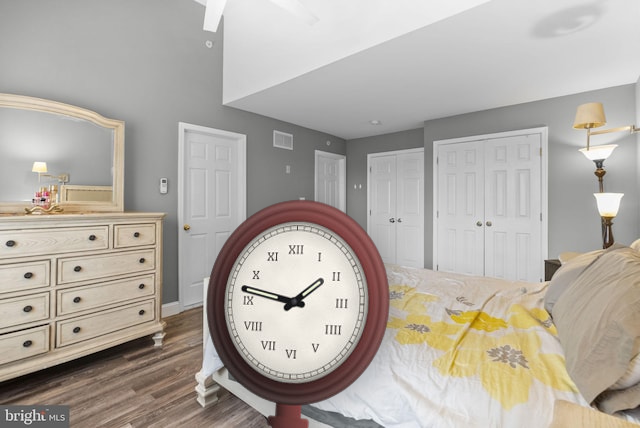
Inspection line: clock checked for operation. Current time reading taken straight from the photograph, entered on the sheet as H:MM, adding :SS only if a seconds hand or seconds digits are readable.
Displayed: 1:47
